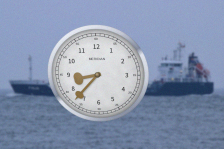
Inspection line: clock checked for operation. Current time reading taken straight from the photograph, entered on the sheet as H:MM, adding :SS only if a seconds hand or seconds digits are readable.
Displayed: 8:37
